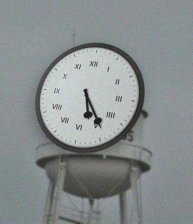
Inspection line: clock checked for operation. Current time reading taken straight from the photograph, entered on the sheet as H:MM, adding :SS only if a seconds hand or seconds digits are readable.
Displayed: 5:24
